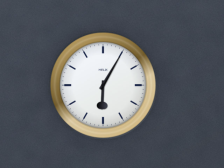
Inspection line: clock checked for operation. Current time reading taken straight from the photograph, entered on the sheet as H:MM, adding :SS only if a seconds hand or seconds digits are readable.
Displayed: 6:05
